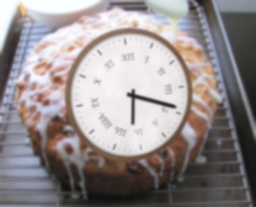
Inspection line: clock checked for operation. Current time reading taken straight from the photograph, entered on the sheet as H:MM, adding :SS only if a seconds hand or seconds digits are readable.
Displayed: 6:19
